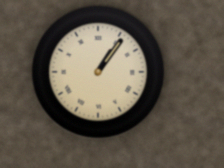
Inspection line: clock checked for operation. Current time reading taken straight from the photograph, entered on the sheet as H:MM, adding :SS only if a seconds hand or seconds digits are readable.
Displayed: 1:06
